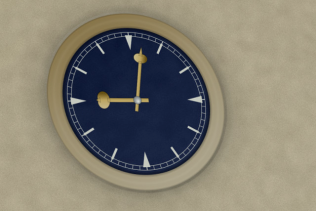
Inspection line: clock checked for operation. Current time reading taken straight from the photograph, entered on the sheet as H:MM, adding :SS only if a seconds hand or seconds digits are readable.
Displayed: 9:02
